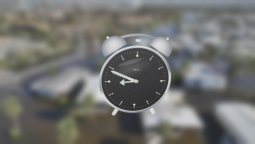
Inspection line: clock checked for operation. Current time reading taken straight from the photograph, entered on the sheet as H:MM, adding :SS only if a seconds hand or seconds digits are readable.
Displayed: 8:49
